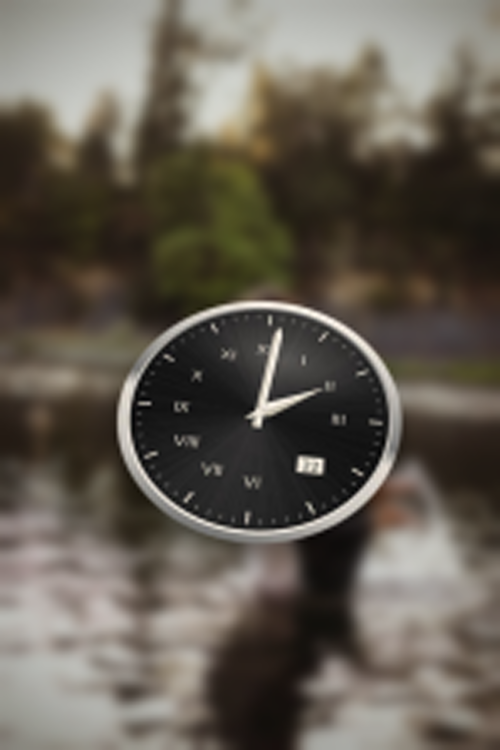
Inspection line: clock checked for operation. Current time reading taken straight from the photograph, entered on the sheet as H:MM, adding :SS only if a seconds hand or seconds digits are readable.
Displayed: 2:01
